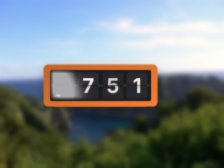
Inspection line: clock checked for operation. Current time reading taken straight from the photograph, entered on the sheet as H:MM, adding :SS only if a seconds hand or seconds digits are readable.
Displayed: 7:51
